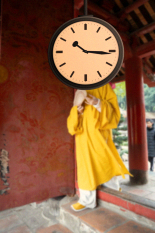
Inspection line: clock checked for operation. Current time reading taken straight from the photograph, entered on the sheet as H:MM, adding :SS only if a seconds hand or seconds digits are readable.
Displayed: 10:16
